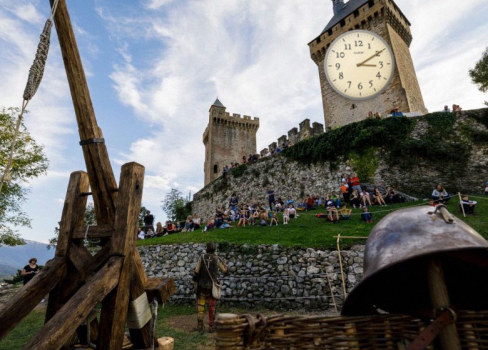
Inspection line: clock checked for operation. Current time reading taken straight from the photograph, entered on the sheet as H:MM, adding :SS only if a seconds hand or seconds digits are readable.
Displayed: 3:10
